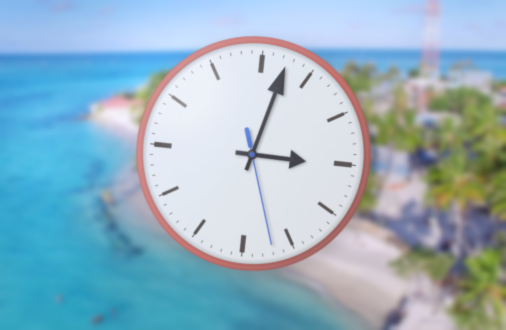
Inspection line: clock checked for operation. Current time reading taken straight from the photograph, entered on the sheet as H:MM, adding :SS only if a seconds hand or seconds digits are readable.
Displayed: 3:02:27
